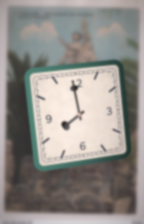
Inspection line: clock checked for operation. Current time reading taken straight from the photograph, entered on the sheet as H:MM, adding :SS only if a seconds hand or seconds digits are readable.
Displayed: 7:59
